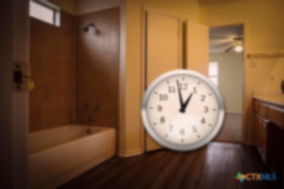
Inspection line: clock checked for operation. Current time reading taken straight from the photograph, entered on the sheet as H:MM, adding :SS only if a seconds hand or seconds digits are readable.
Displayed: 12:58
